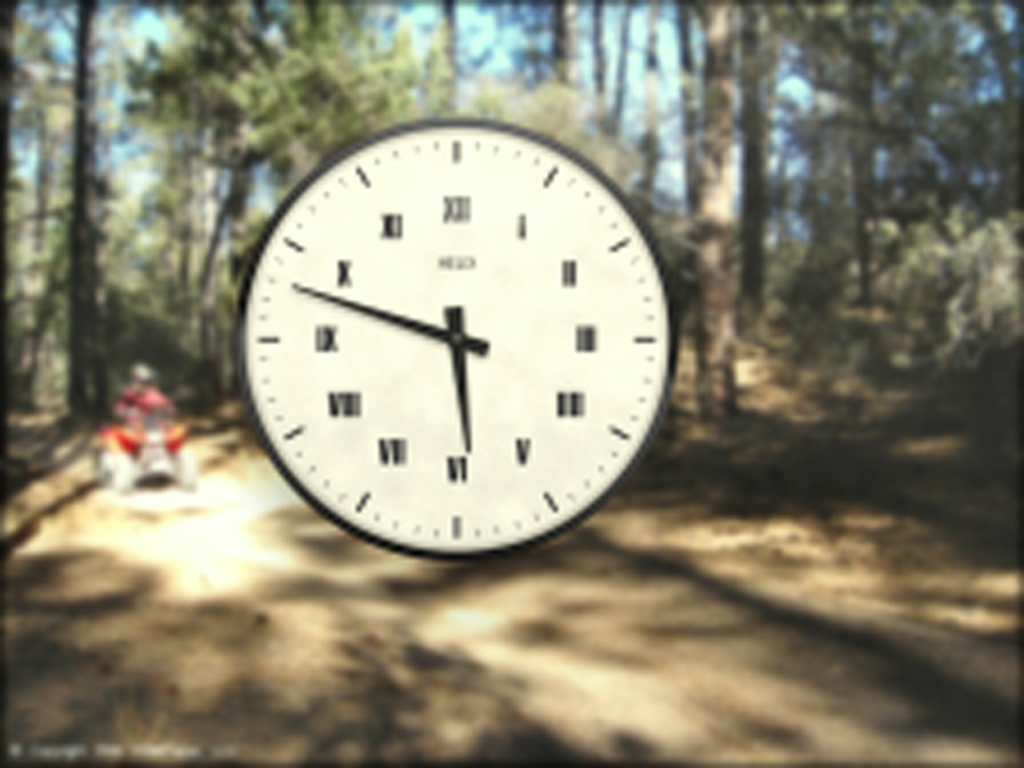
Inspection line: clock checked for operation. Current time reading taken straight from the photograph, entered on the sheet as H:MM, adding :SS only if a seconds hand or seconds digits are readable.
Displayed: 5:48
